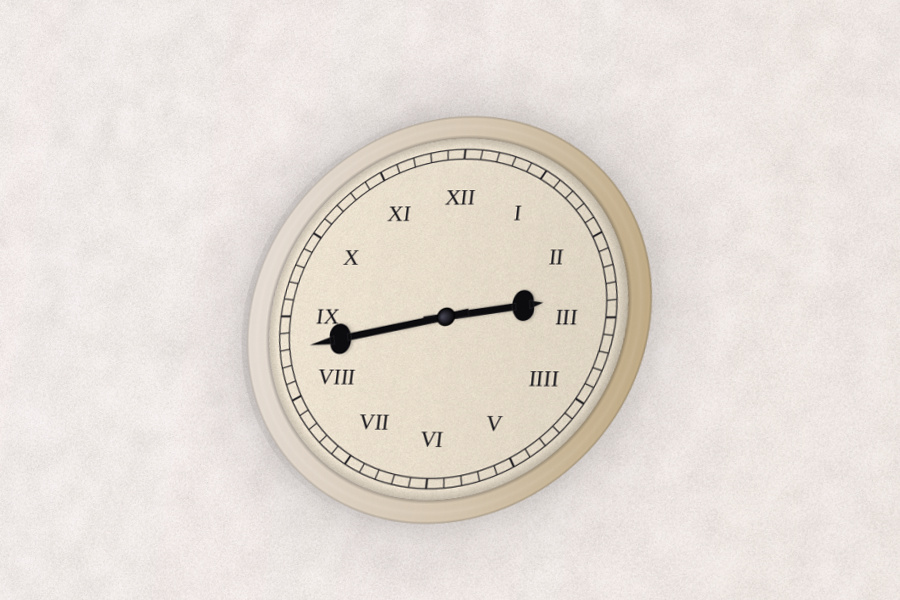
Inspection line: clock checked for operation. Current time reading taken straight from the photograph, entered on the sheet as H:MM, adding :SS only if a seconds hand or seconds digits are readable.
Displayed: 2:43
